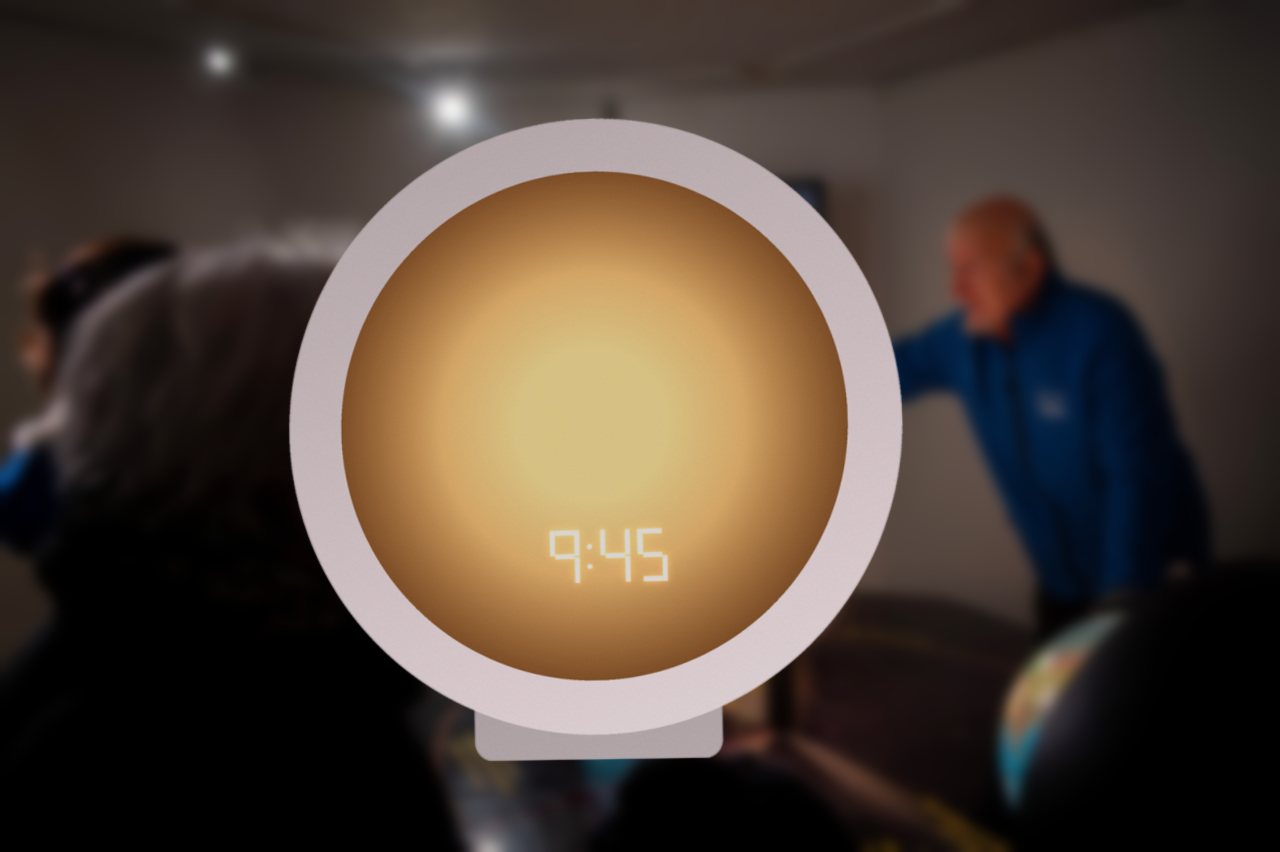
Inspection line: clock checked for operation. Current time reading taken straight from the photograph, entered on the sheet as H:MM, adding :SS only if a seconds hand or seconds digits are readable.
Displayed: 9:45
